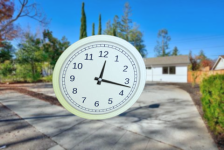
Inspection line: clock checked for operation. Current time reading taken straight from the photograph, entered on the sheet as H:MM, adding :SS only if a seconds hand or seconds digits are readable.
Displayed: 12:17
